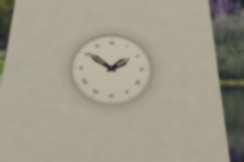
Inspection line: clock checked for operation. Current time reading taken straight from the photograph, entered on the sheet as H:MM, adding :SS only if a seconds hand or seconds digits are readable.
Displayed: 1:51
